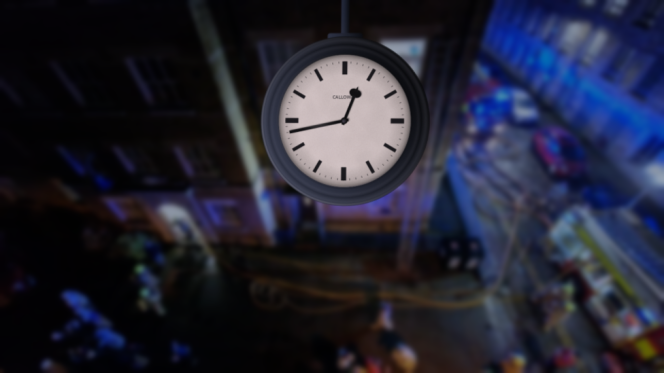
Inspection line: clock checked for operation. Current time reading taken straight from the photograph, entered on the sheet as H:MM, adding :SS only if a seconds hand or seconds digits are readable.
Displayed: 12:43
